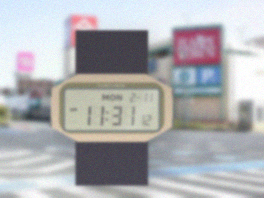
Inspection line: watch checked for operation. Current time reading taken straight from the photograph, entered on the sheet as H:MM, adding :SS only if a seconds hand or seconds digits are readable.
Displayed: 11:31
